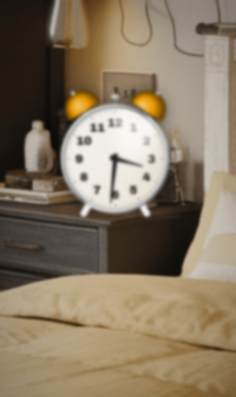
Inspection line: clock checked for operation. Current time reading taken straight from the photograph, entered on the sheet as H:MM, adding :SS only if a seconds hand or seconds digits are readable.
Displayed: 3:31
